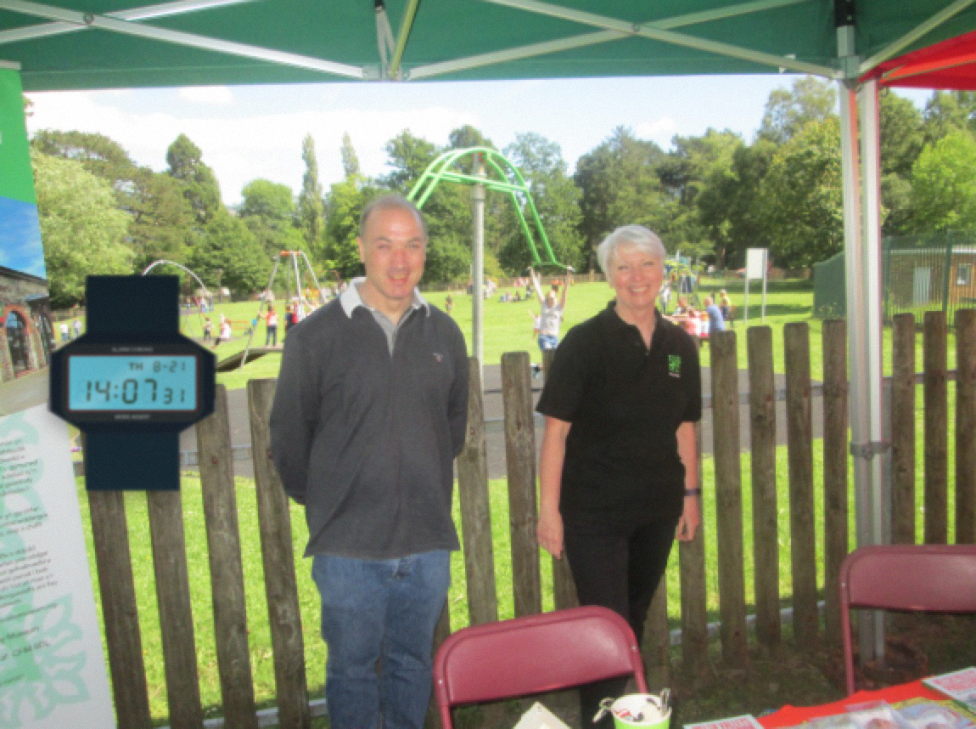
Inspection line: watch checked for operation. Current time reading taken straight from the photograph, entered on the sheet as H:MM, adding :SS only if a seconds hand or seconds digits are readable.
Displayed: 14:07:31
